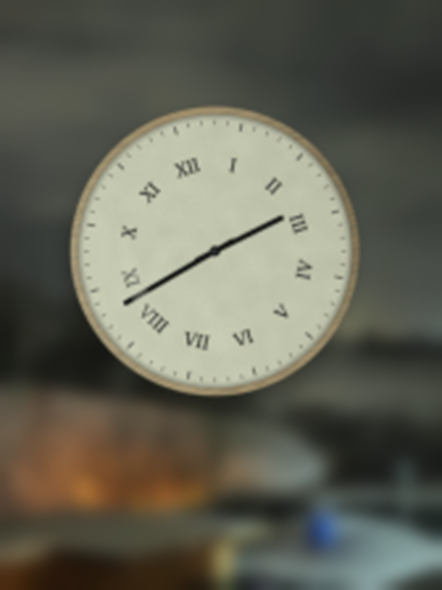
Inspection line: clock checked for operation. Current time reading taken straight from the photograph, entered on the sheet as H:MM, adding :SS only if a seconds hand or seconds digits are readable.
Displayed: 2:43
